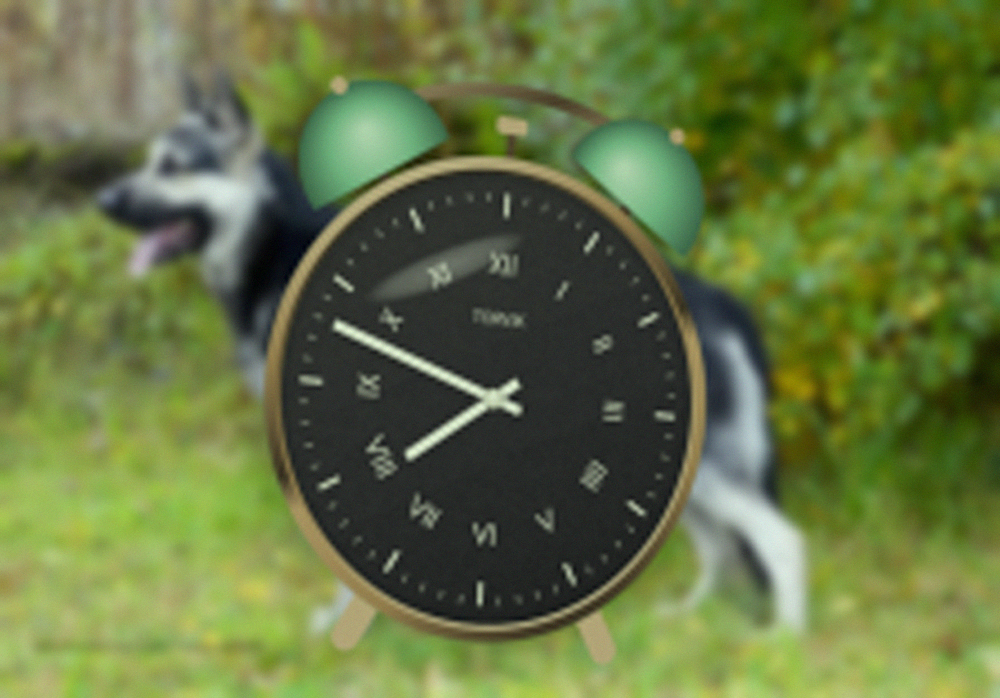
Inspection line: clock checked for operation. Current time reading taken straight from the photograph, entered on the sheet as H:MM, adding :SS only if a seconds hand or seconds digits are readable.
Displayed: 7:48
